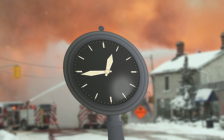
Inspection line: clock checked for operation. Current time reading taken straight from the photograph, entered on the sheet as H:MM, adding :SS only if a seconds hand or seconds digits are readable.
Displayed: 12:44
